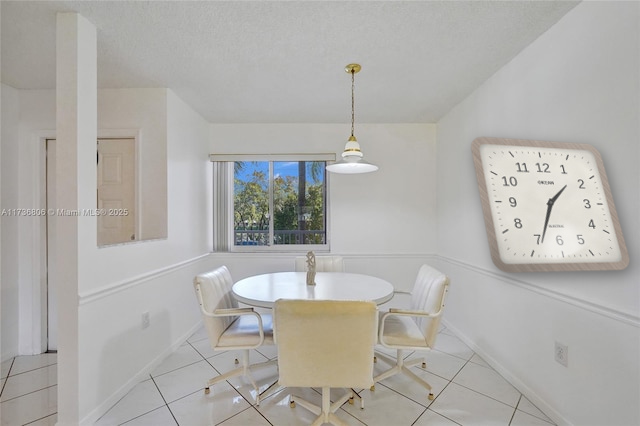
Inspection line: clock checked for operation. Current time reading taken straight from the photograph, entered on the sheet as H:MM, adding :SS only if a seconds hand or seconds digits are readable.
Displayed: 1:34
